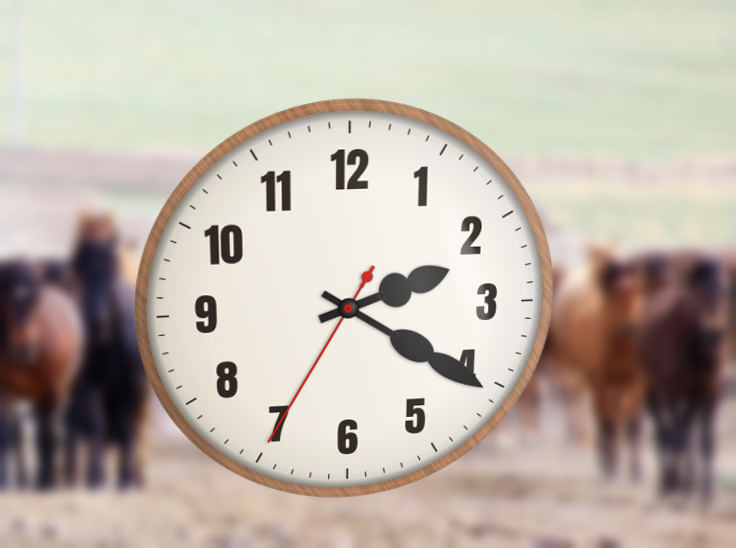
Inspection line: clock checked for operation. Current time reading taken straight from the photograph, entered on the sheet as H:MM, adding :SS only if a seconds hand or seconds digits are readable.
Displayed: 2:20:35
